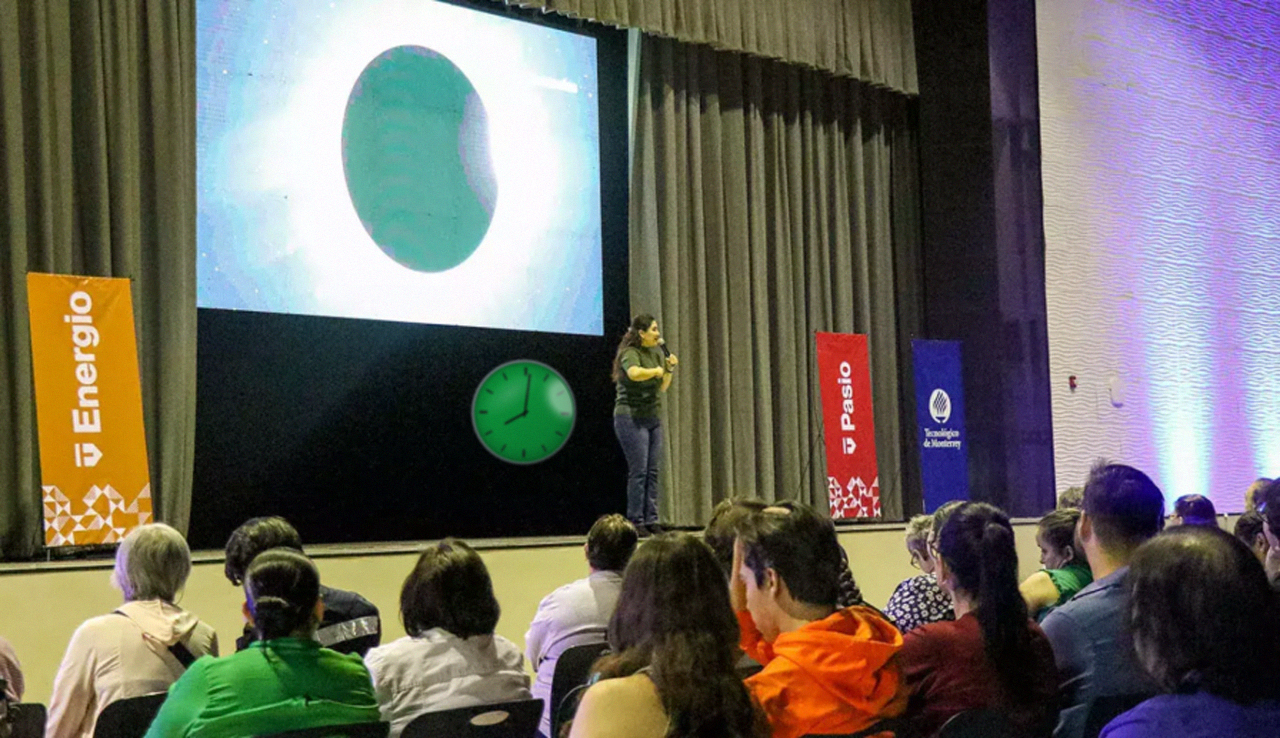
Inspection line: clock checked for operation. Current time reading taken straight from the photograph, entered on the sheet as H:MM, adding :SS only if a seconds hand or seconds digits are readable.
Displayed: 8:01
